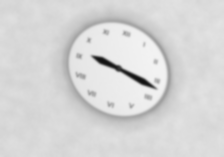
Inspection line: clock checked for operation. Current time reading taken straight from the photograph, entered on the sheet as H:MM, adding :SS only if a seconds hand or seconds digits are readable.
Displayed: 9:17
